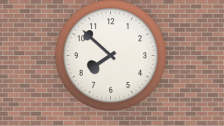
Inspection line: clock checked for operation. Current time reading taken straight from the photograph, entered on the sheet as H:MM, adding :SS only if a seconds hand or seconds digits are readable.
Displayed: 7:52
